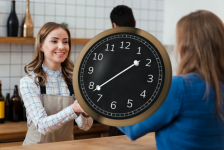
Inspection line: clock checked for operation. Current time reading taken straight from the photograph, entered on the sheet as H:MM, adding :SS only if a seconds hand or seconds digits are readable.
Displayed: 1:38
